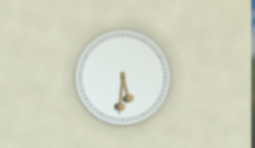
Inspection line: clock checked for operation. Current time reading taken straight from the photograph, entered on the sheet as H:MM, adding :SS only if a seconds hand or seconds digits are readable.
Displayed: 5:31
